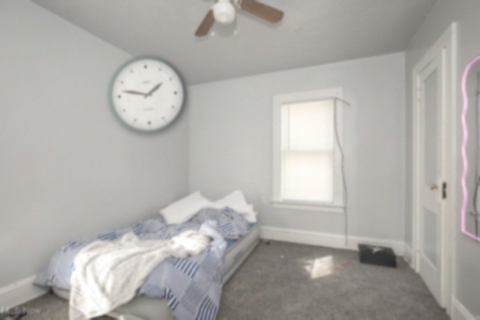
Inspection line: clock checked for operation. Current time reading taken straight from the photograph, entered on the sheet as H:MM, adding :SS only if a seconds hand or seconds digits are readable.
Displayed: 1:47
